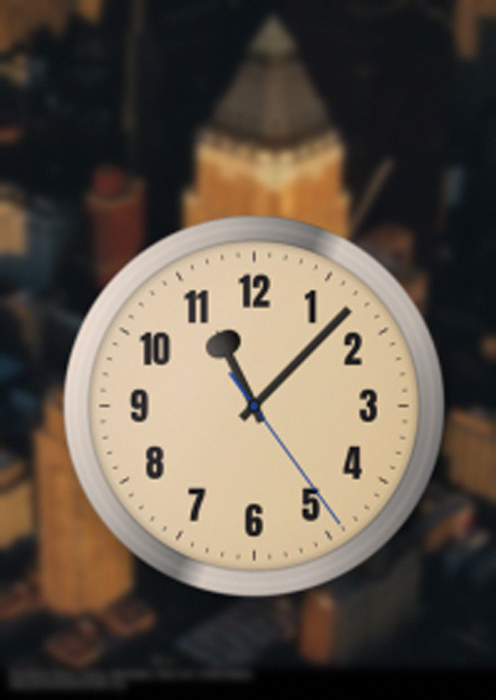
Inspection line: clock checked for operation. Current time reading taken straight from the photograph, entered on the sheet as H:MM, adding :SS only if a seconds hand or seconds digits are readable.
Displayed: 11:07:24
